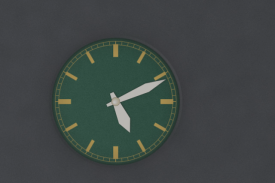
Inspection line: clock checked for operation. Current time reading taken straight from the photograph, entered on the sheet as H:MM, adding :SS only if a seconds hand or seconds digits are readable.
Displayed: 5:11
